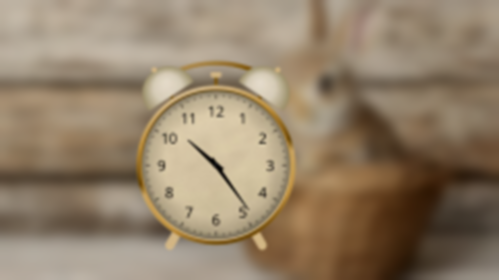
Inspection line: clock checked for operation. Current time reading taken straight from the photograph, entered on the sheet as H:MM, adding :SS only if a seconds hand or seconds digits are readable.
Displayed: 10:24
